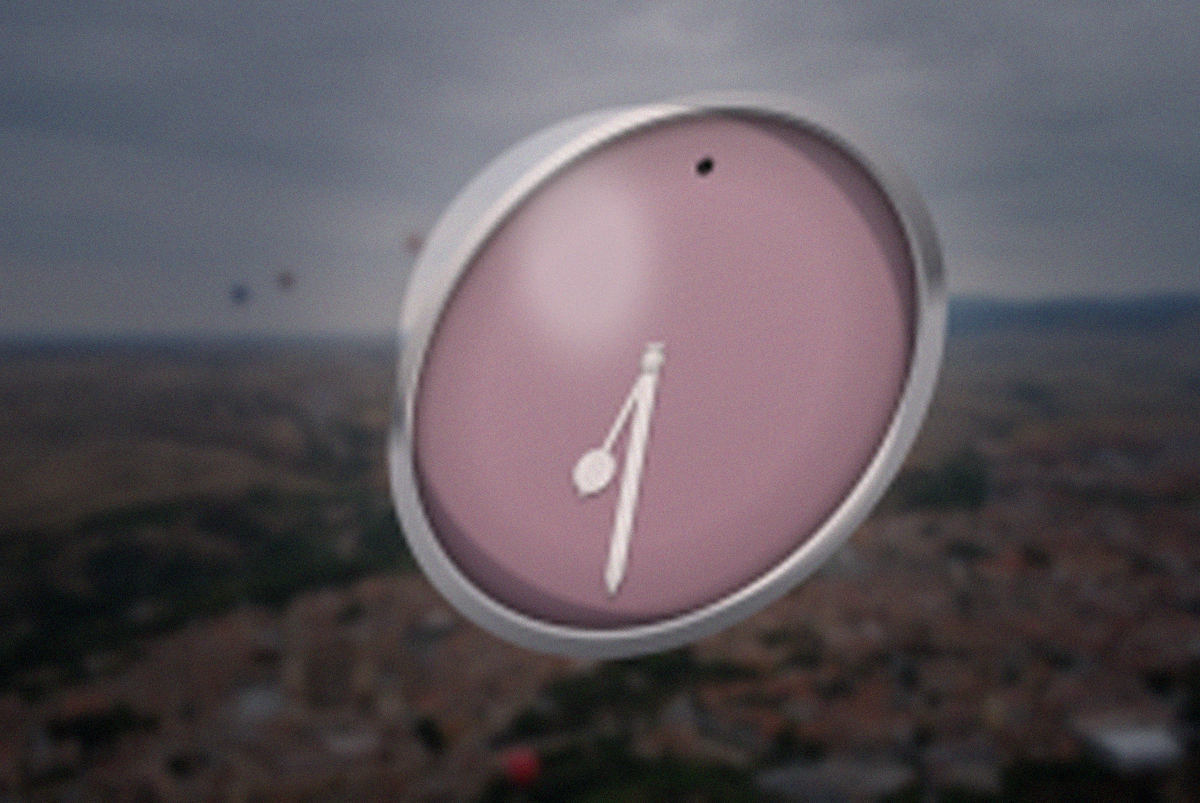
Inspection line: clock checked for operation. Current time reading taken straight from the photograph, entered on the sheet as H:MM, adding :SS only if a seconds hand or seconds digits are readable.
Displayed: 6:29
